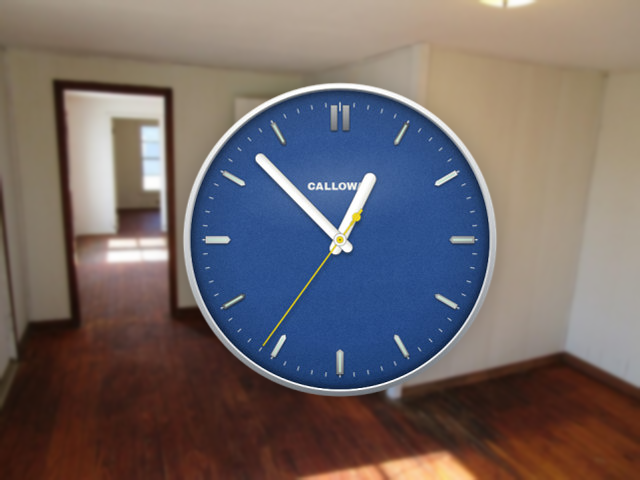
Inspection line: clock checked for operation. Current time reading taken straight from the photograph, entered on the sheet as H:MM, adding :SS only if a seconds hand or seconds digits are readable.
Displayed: 12:52:36
